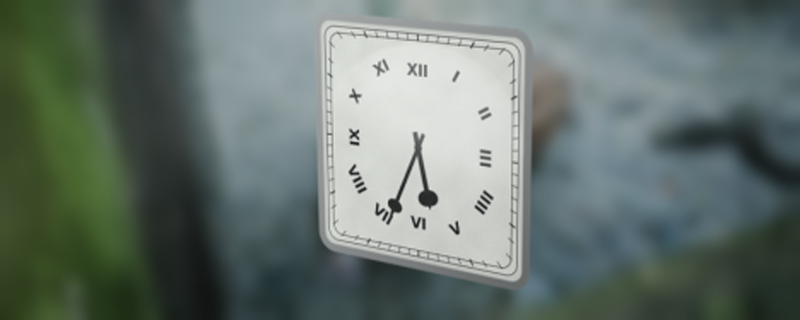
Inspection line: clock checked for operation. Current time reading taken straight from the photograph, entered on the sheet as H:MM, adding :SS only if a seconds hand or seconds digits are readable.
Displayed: 5:34
